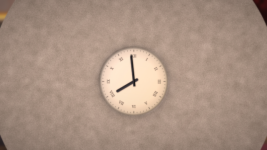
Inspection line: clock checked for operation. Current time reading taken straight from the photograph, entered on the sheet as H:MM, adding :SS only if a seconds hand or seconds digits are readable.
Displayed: 7:59
